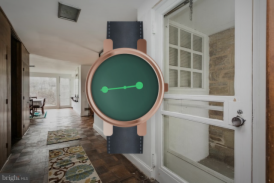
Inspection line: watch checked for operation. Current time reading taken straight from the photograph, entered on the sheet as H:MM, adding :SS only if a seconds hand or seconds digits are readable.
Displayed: 2:44
